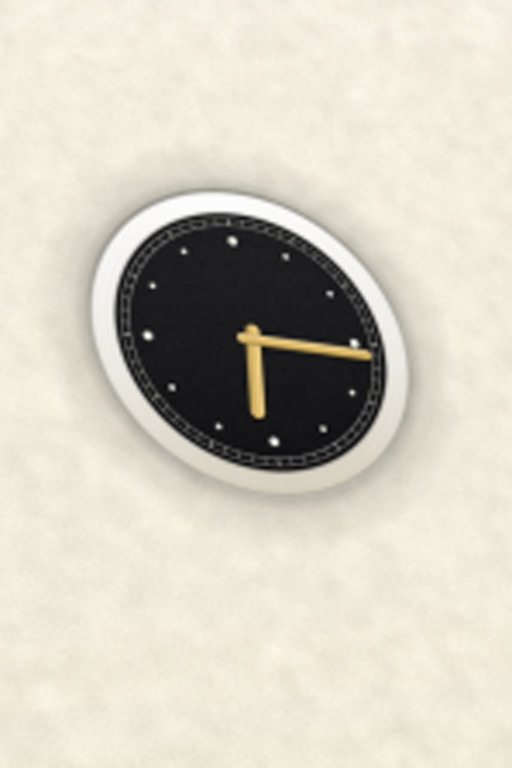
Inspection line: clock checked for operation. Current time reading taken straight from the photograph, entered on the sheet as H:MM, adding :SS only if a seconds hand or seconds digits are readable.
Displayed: 6:16
